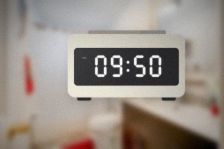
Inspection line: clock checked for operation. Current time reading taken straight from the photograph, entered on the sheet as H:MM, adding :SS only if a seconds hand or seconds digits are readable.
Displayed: 9:50
